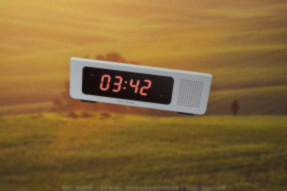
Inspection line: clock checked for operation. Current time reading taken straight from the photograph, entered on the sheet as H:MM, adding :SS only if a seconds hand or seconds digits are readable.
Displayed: 3:42
